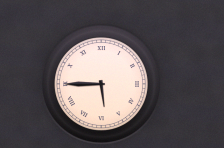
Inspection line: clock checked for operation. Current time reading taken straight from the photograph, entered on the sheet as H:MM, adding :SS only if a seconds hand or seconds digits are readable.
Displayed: 5:45
